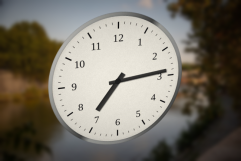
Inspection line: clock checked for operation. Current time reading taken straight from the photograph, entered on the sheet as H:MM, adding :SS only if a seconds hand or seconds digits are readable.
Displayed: 7:14
